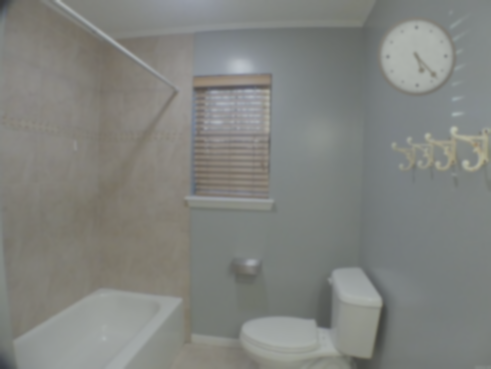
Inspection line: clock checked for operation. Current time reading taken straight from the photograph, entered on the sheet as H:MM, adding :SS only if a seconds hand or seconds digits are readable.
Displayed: 5:23
